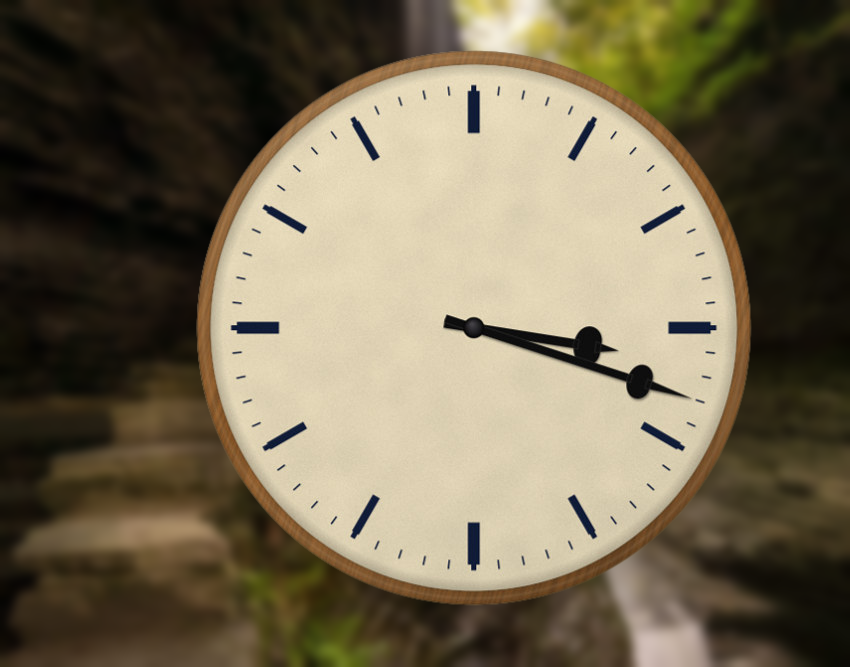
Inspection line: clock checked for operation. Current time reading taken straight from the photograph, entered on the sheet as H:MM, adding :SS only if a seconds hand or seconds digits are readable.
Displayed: 3:18
